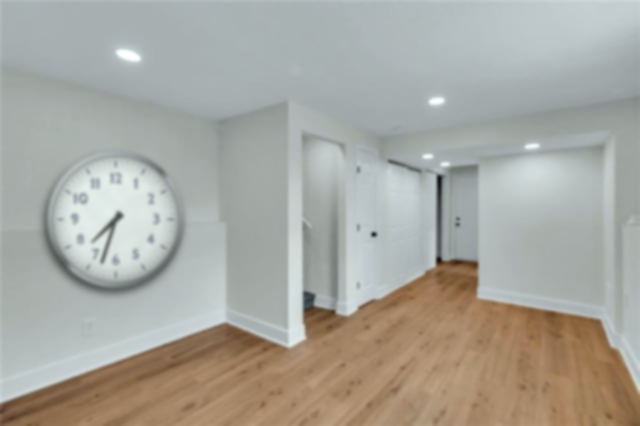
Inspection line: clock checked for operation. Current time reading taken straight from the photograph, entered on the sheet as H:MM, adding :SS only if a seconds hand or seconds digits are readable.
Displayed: 7:33
